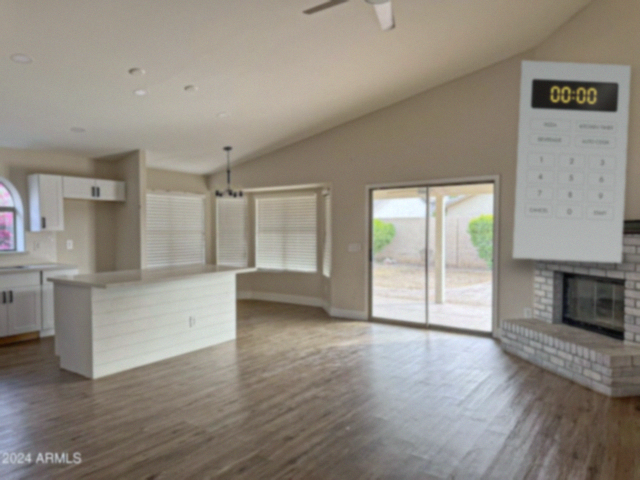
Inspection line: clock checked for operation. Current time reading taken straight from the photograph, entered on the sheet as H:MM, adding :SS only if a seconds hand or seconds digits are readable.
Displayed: 0:00
